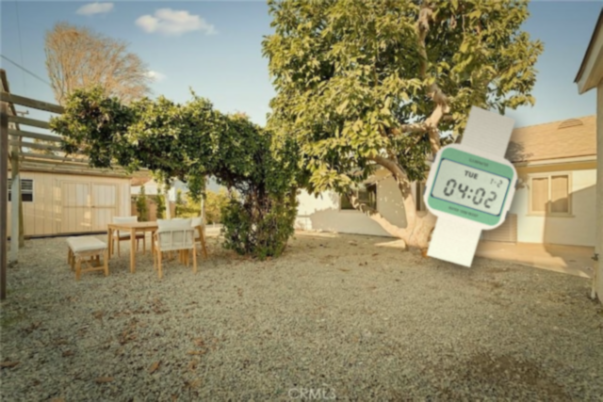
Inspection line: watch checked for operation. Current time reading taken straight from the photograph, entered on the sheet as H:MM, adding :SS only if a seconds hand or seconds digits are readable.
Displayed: 4:02
